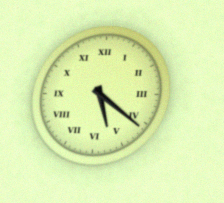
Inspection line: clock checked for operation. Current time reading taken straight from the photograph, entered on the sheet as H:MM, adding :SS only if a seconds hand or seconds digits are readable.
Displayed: 5:21
